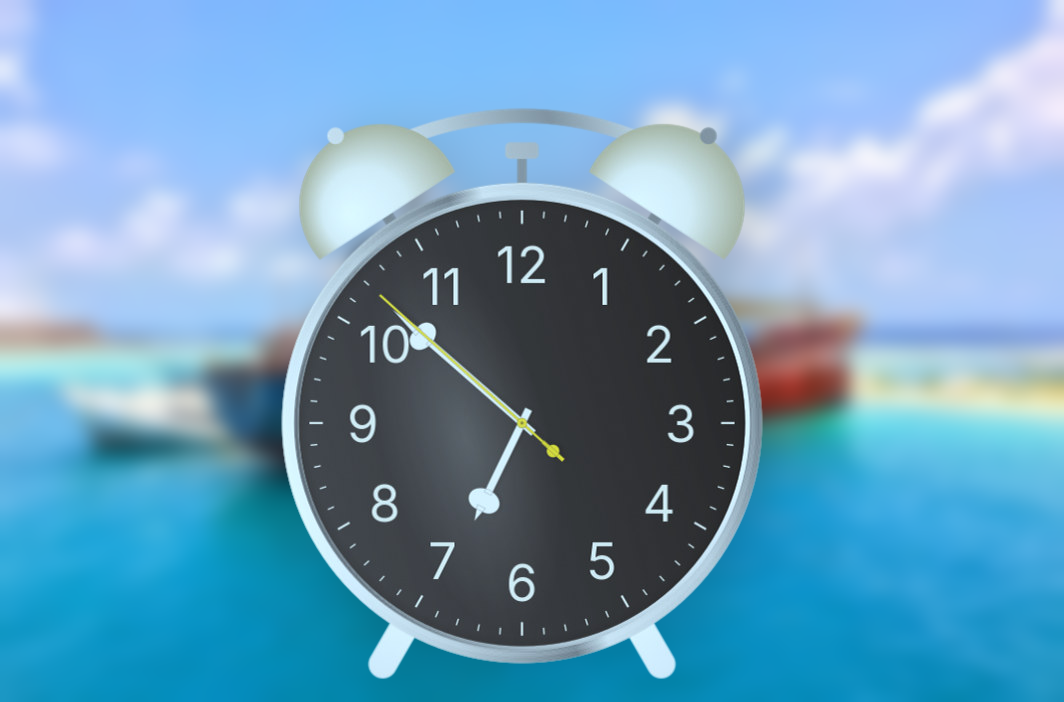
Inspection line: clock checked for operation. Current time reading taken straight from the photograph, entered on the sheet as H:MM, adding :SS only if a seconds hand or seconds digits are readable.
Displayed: 6:51:52
